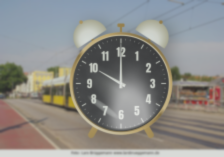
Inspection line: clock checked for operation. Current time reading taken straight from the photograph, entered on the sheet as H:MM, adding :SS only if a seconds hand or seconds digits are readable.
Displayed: 10:00
